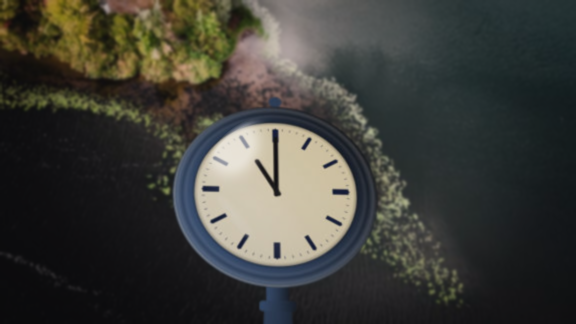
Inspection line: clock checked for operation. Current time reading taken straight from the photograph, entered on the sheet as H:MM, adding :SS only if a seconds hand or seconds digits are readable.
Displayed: 11:00
